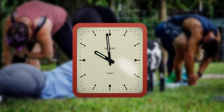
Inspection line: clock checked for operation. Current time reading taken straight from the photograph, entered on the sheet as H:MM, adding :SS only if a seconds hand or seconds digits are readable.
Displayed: 9:59
